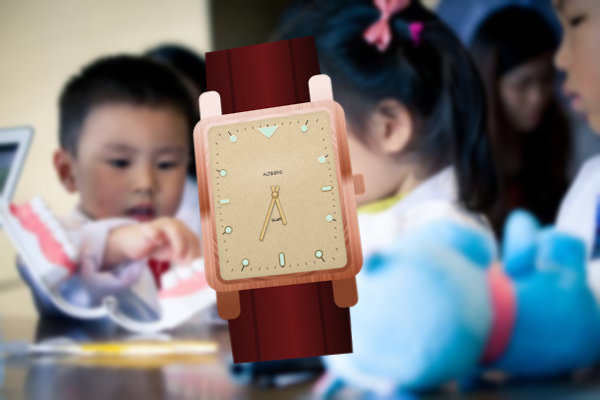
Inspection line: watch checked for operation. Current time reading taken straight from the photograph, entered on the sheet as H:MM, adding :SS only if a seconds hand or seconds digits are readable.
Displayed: 5:34
